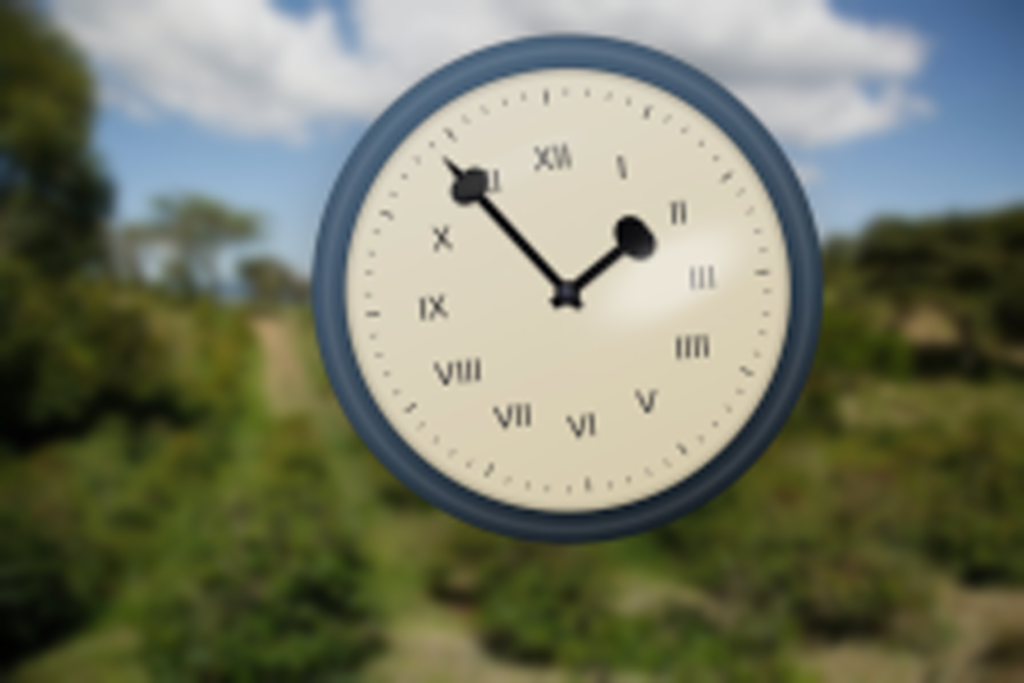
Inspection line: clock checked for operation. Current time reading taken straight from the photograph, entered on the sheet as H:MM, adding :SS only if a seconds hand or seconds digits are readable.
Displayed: 1:54
